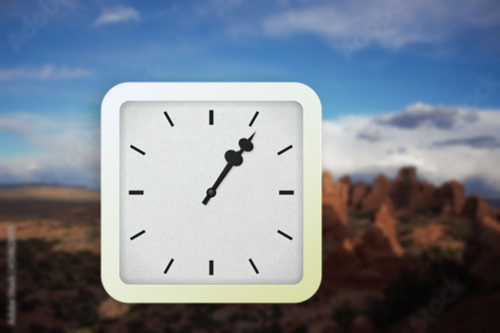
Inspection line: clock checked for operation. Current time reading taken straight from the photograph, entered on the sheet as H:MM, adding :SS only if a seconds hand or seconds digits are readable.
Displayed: 1:06
